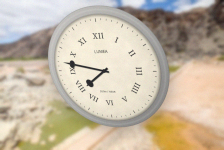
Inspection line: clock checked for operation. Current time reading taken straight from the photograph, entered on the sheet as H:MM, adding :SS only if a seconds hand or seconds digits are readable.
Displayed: 7:47
